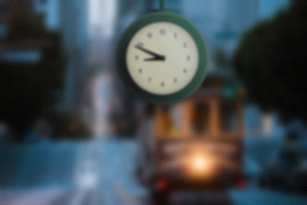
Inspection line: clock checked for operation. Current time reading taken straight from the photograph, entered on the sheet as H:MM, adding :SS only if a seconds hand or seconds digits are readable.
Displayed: 8:49
